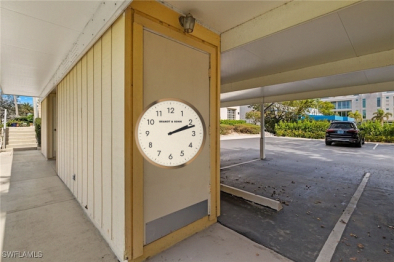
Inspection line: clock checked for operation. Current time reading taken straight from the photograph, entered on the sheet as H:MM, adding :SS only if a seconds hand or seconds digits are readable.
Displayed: 2:12
